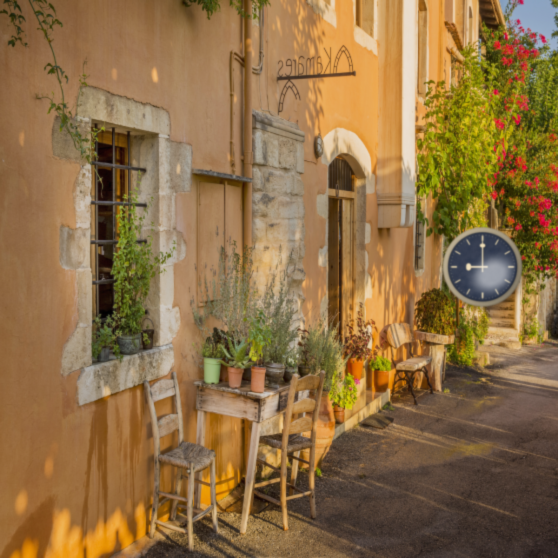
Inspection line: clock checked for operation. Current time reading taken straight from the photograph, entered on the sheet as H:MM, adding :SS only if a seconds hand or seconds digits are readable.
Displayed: 9:00
